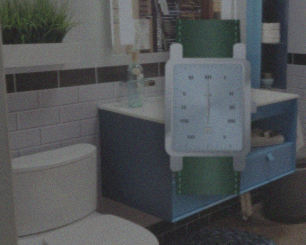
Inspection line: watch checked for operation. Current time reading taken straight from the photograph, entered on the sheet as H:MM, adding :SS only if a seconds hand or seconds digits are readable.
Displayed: 6:00
